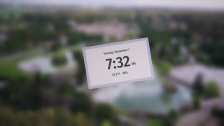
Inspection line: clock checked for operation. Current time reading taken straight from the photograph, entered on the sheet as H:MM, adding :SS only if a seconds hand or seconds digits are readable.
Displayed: 7:32
